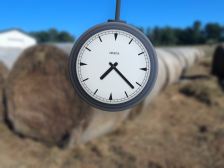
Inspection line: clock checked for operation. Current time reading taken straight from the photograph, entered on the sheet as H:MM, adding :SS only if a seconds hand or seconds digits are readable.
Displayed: 7:22
